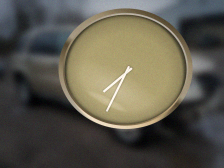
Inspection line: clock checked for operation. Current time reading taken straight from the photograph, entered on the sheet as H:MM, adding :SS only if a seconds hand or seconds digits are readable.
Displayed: 7:34
